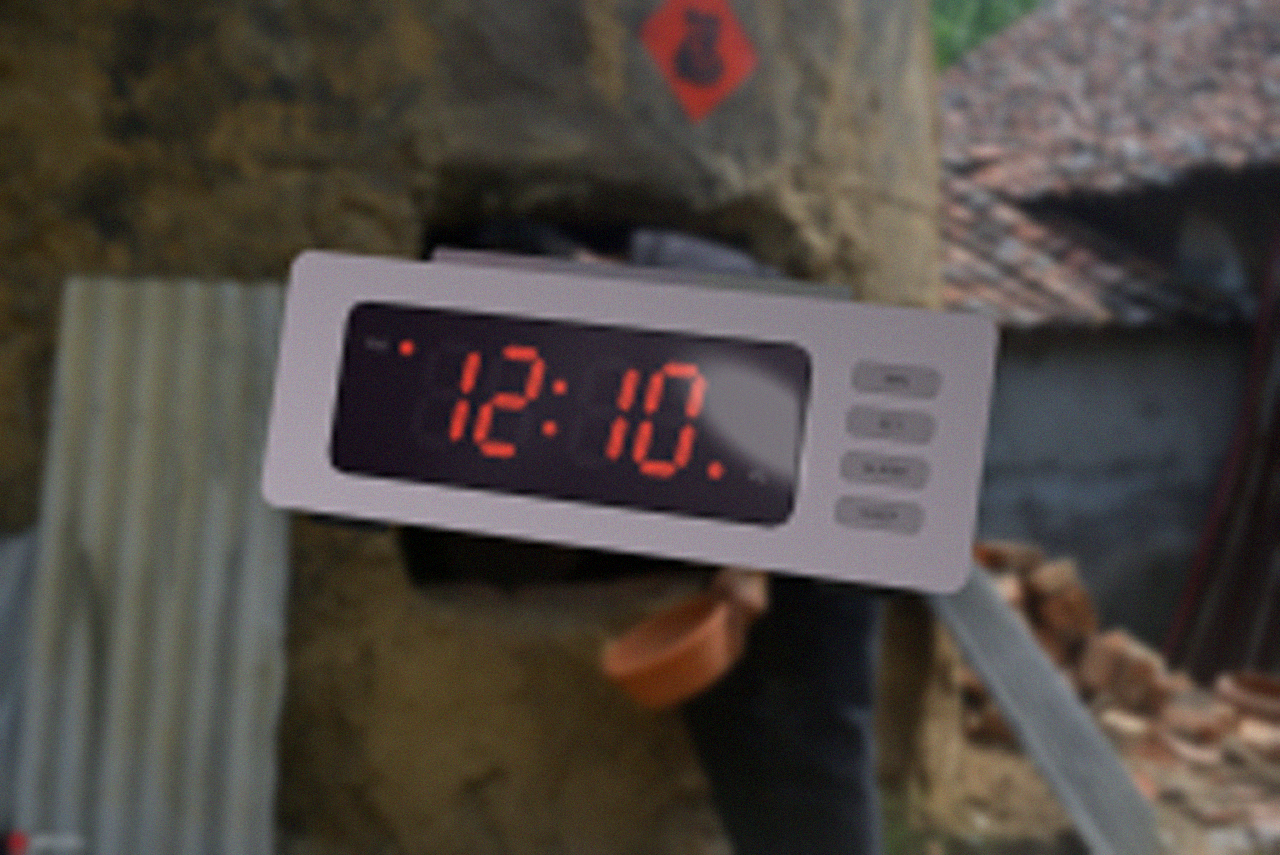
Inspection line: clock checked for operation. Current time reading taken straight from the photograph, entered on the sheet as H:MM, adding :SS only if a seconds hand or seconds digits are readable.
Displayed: 12:10
